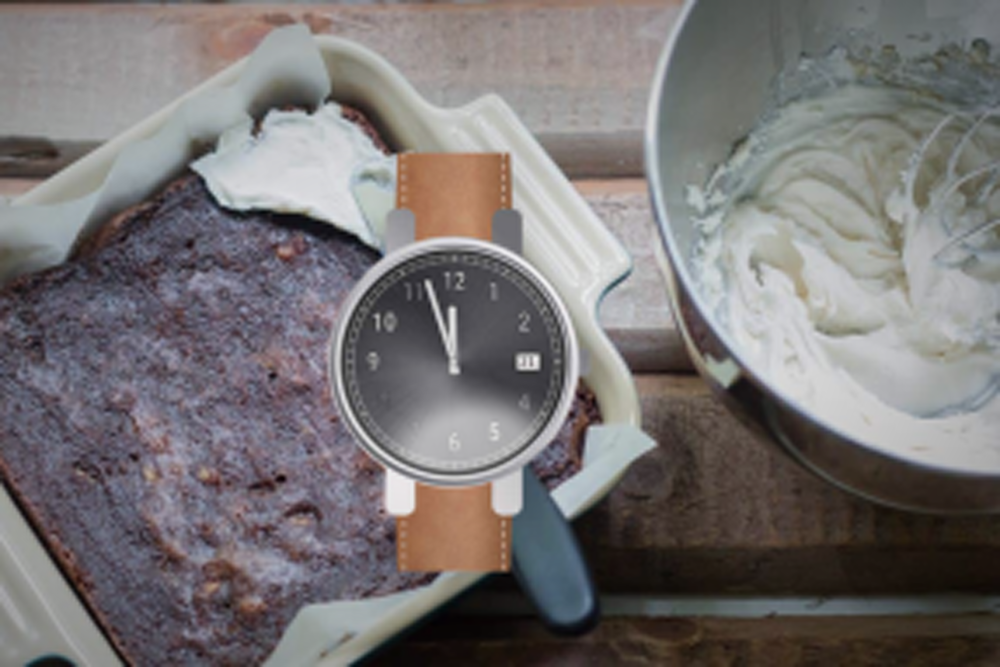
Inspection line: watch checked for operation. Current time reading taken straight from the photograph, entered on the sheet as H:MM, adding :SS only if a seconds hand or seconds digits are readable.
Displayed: 11:57
